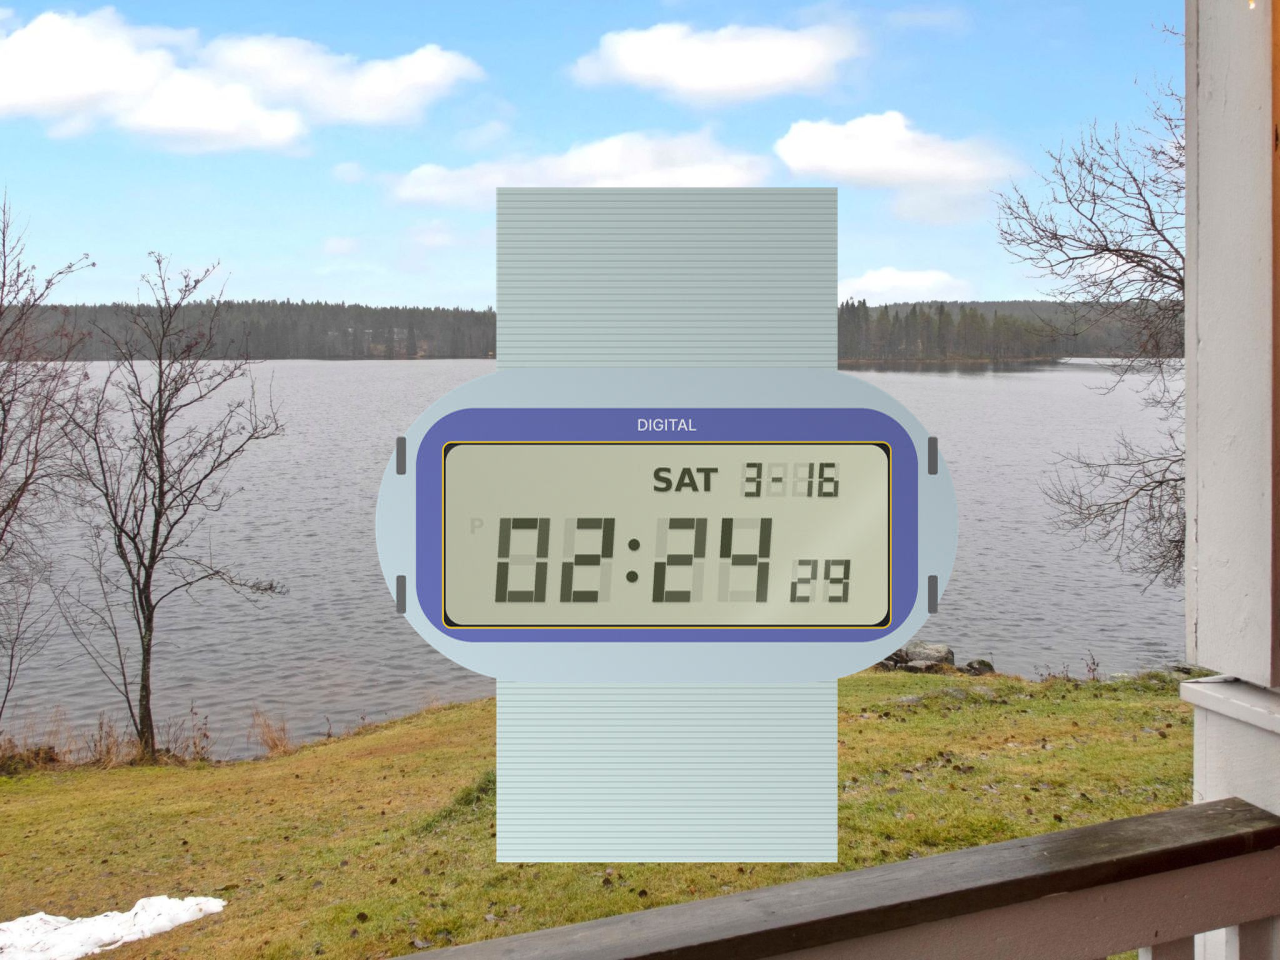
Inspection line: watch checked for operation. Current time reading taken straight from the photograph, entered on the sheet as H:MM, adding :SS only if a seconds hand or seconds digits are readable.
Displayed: 2:24:29
